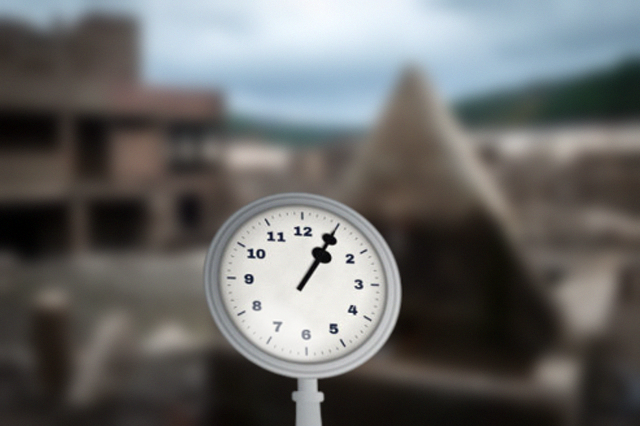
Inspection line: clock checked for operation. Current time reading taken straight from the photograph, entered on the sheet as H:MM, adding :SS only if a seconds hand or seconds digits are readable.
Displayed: 1:05
